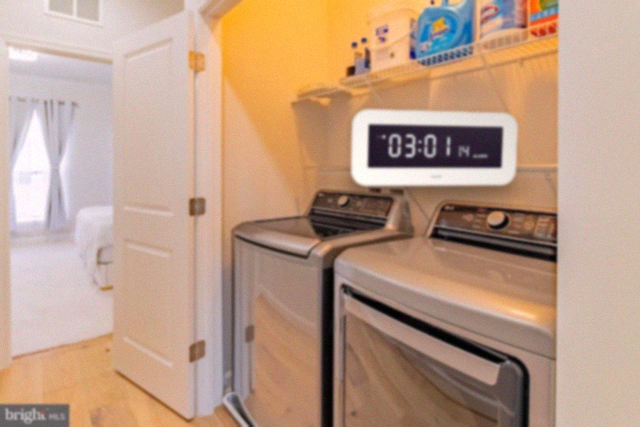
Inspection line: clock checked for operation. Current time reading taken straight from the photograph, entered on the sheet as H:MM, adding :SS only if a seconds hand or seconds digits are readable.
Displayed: 3:01
